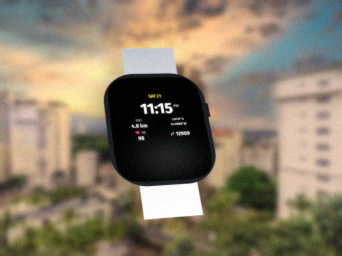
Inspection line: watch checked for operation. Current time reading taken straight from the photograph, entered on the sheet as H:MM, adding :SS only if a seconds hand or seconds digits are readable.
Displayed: 11:15
